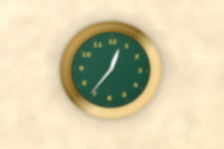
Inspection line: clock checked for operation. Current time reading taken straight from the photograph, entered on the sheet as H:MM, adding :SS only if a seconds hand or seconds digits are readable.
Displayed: 12:36
